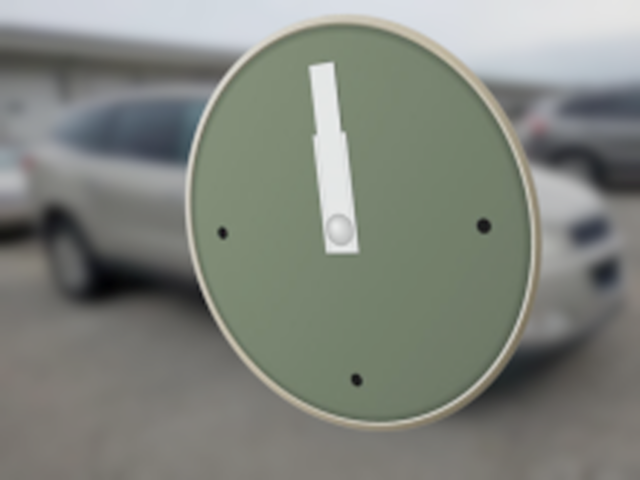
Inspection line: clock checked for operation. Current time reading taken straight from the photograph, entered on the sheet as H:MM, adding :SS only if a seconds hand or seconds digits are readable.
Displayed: 12:00
